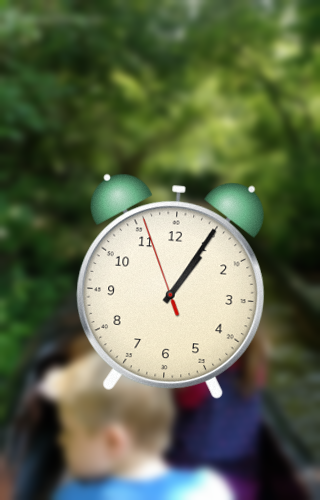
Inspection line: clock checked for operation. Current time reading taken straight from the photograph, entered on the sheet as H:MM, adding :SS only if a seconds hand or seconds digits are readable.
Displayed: 1:04:56
